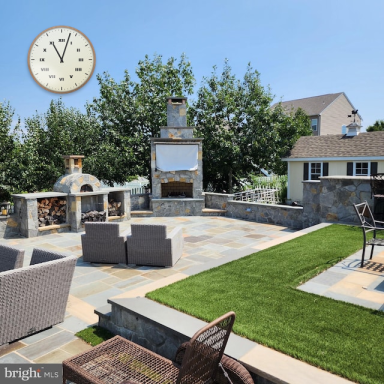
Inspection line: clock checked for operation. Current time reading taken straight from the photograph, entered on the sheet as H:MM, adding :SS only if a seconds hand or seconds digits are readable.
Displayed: 11:03
